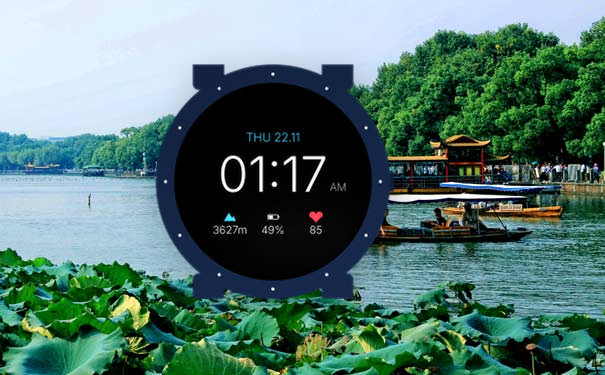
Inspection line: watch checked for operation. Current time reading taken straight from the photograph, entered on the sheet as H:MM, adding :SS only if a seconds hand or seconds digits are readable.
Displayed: 1:17
